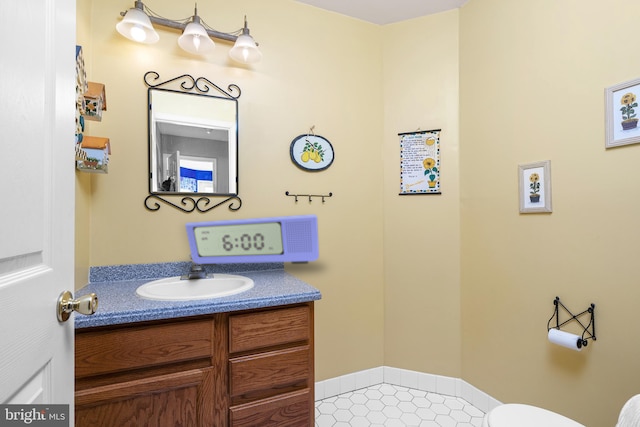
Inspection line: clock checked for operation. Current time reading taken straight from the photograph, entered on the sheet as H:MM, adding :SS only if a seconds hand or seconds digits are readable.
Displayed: 6:00
